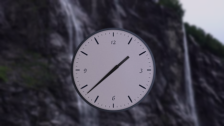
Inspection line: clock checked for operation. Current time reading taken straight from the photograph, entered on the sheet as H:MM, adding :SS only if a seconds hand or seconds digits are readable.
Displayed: 1:38
